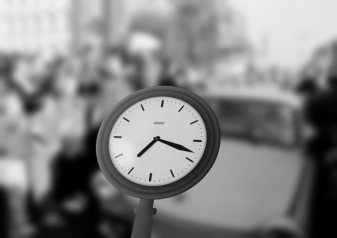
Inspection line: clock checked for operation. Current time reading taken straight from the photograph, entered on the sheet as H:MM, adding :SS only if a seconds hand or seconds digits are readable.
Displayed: 7:18
